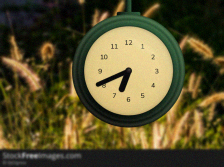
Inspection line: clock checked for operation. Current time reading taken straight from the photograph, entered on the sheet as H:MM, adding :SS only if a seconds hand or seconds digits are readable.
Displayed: 6:41
